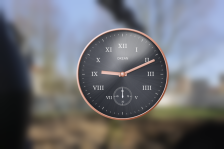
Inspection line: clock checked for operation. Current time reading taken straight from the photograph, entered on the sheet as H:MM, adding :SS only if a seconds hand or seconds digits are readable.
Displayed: 9:11
